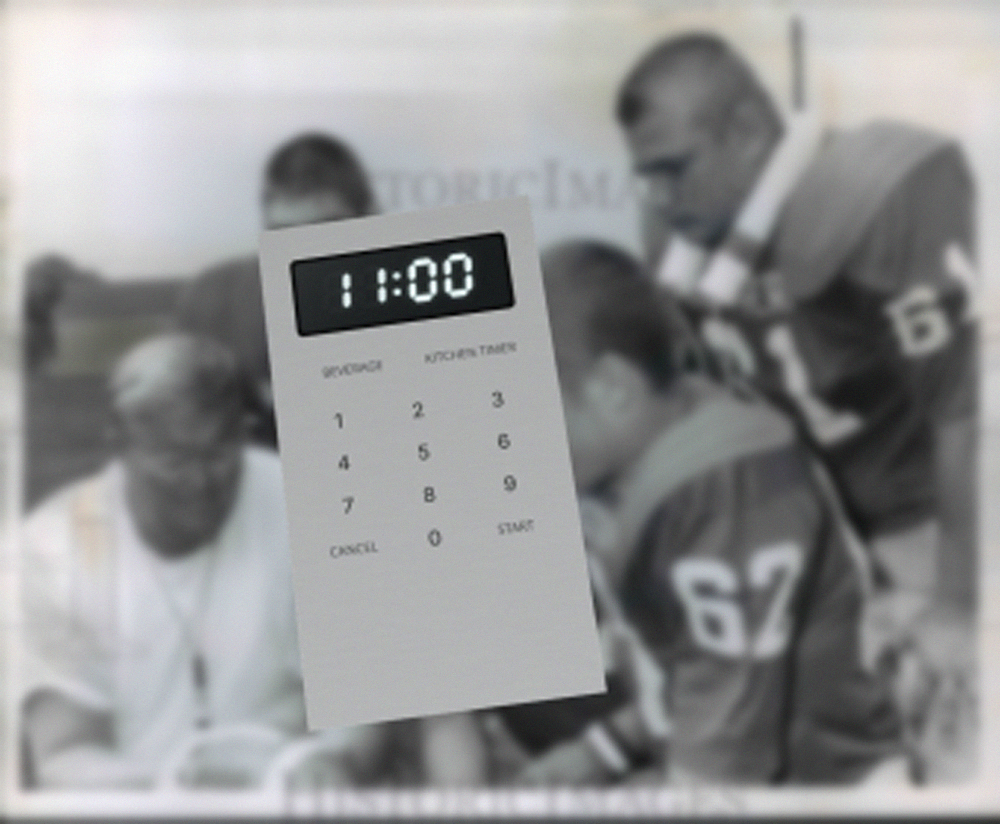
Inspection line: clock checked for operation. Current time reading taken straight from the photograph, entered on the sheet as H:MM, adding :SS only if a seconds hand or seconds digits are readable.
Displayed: 11:00
